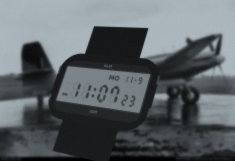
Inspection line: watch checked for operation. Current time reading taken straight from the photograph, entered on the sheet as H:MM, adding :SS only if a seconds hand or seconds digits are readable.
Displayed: 11:07:23
